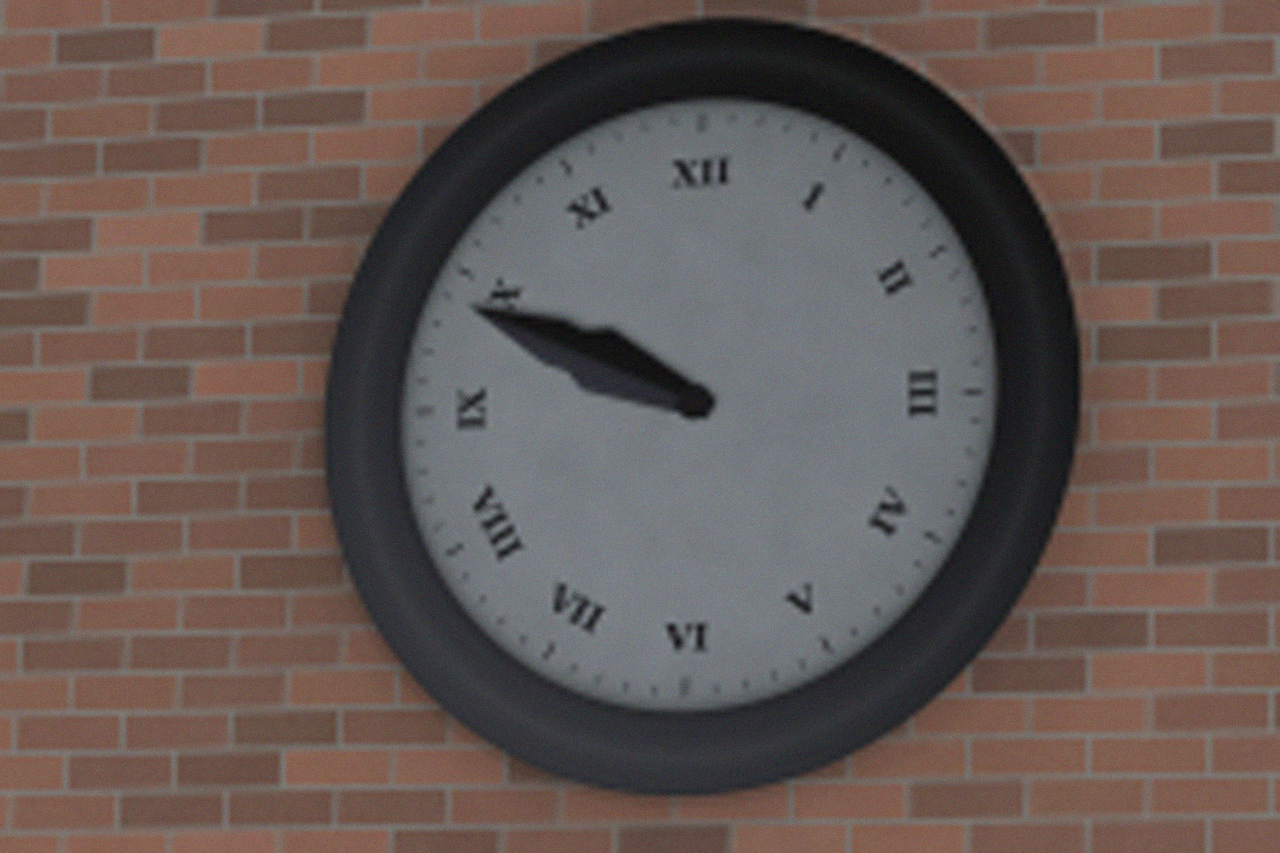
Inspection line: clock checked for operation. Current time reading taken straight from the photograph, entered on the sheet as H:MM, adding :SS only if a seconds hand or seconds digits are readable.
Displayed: 9:49
